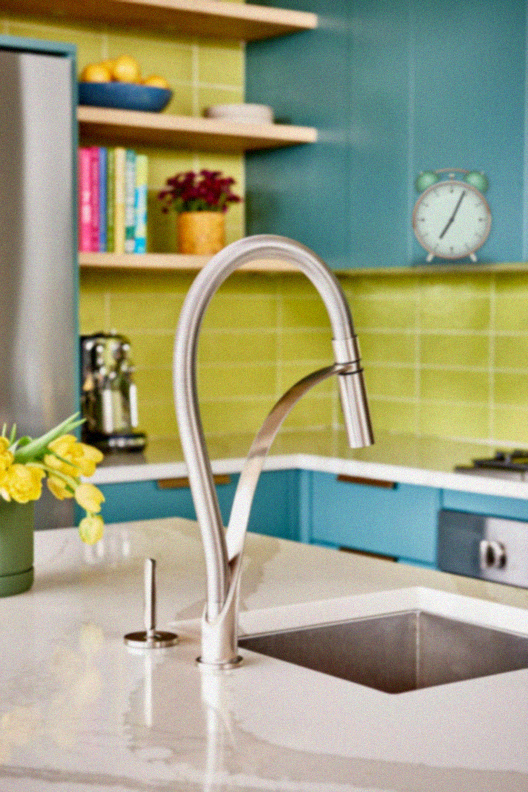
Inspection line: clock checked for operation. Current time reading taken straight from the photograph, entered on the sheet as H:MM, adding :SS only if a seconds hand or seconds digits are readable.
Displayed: 7:04
